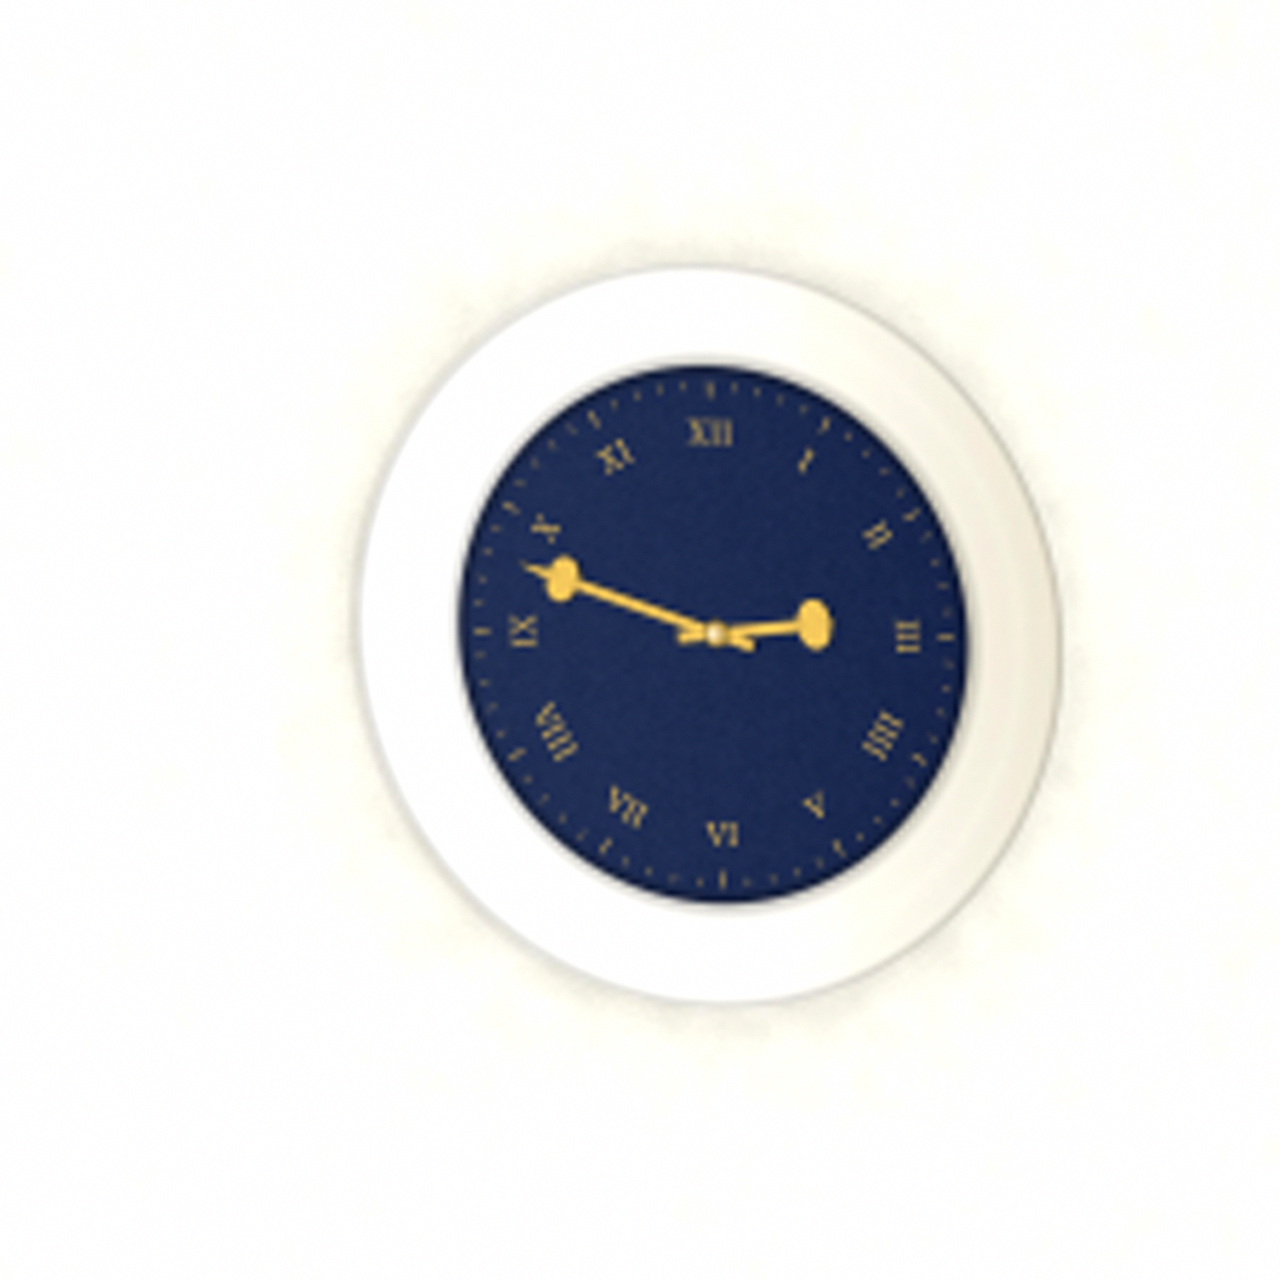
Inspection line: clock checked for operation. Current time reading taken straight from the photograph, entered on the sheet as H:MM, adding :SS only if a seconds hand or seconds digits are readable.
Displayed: 2:48
